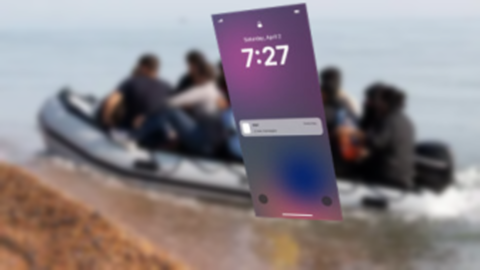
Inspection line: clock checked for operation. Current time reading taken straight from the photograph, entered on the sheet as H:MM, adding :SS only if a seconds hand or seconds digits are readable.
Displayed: 7:27
